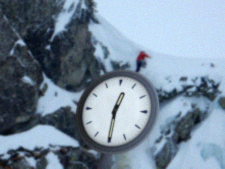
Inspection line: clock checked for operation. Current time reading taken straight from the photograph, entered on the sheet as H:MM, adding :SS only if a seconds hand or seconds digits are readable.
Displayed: 12:30
